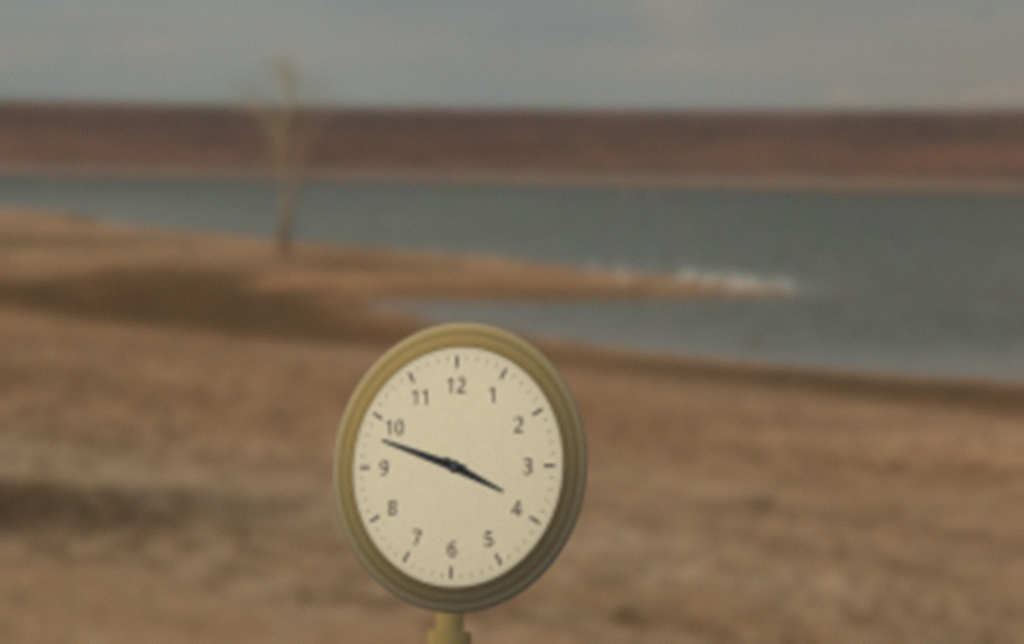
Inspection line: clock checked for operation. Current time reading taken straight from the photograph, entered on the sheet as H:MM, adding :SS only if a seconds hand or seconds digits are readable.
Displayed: 3:48
